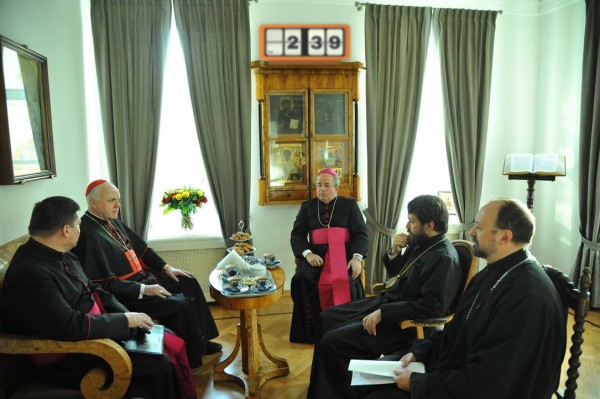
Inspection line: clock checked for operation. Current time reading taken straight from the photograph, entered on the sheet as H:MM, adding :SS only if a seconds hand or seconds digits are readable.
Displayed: 2:39
